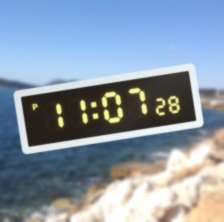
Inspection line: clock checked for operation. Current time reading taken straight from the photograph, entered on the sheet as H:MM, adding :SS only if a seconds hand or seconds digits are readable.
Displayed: 11:07:28
